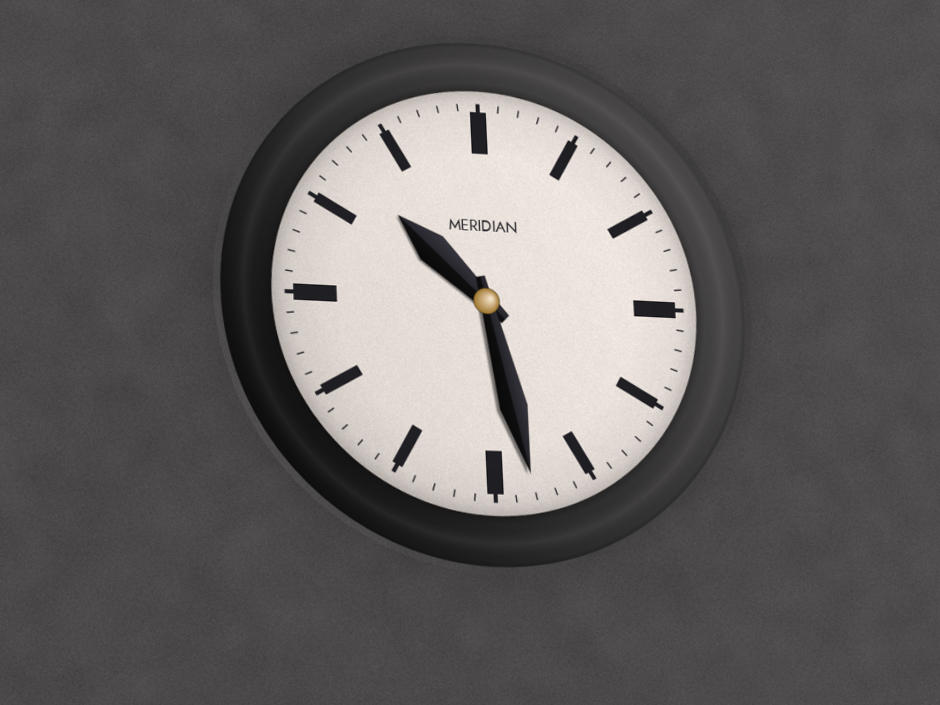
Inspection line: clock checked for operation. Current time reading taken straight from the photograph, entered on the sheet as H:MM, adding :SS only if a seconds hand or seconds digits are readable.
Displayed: 10:28
